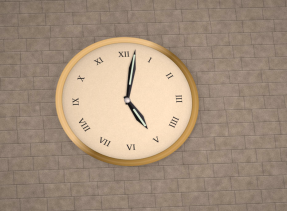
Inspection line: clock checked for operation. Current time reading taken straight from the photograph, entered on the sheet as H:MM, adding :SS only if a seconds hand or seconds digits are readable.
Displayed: 5:02
